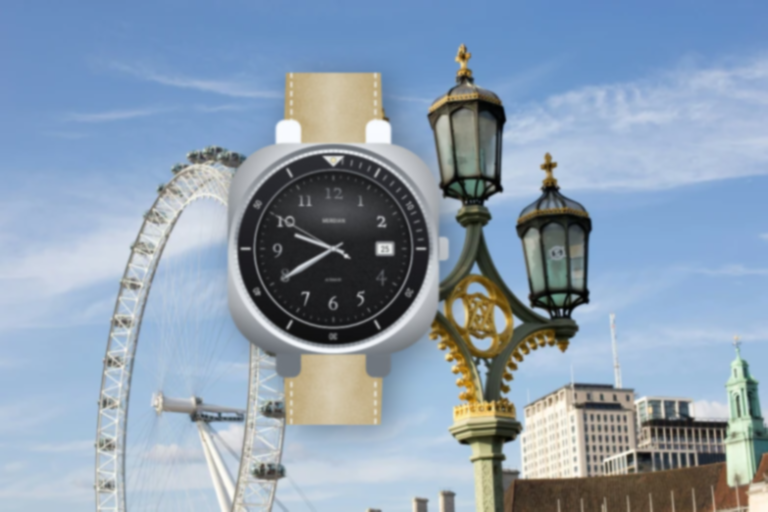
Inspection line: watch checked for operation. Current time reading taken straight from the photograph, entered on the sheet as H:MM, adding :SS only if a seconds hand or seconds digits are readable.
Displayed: 9:39:50
